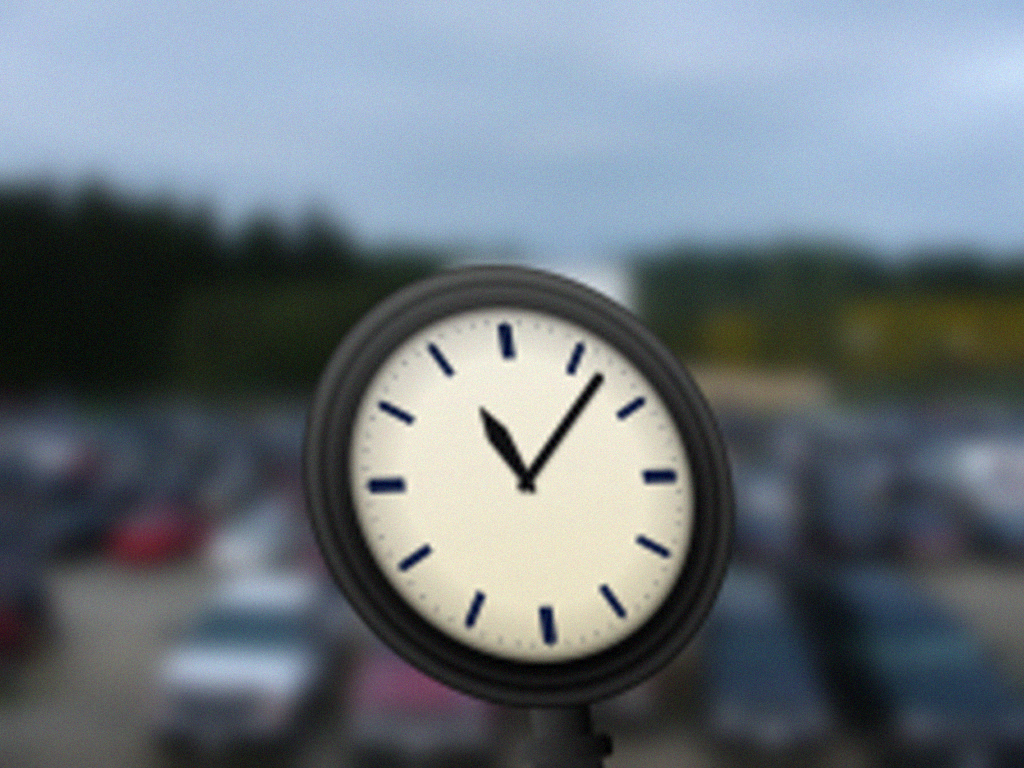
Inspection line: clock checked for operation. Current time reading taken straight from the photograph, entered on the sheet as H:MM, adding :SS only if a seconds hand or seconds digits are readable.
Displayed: 11:07
